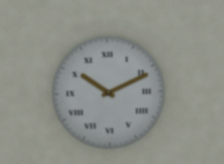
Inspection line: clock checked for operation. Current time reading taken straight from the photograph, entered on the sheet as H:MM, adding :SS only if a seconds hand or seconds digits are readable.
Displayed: 10:11
